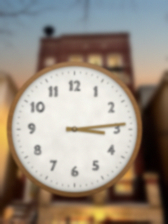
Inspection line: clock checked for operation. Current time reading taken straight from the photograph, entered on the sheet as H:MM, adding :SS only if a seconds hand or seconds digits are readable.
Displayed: 3:14
